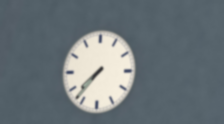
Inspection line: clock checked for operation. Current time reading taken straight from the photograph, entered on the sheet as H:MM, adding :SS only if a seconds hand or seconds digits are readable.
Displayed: 7:37
